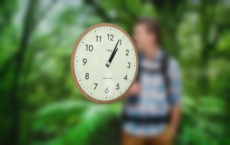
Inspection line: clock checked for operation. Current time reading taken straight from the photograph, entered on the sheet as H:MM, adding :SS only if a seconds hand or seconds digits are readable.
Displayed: 1:04
